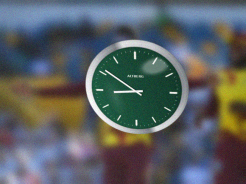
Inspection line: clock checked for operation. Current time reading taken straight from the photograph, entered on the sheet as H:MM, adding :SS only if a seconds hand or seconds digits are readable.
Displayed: 8:51
